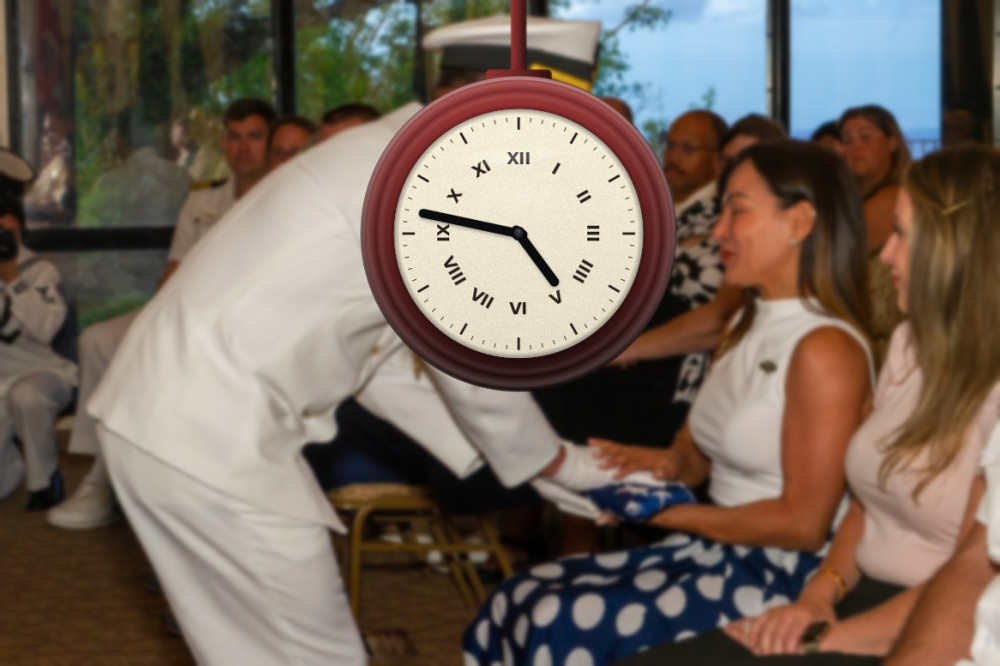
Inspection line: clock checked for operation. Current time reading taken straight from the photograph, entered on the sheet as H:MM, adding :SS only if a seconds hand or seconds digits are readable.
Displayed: 4:47
